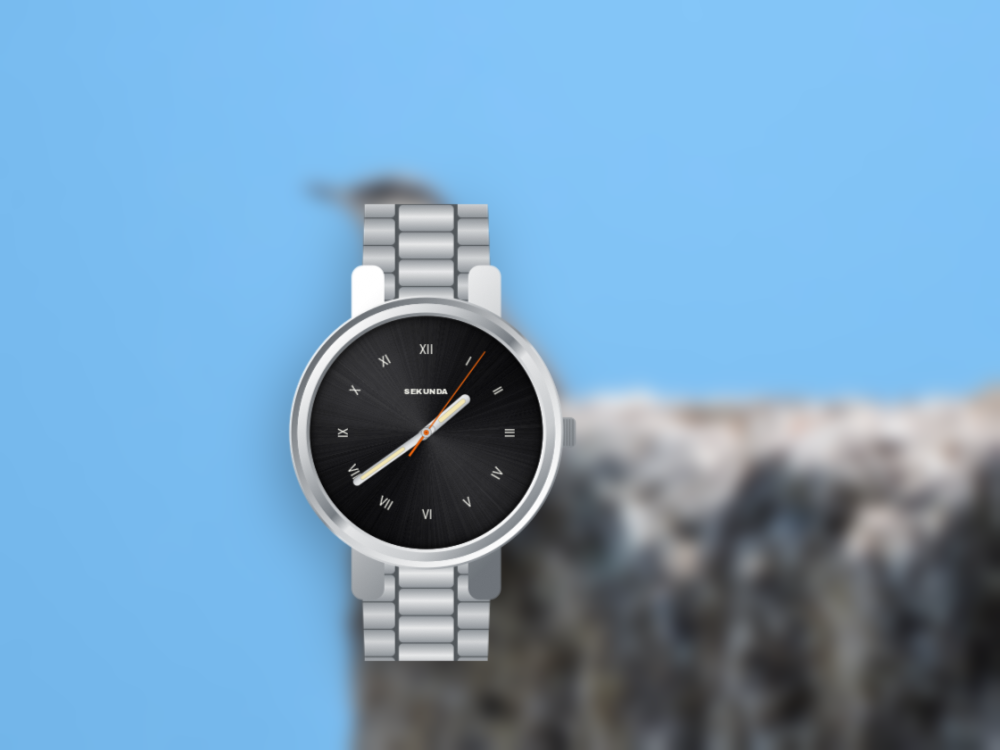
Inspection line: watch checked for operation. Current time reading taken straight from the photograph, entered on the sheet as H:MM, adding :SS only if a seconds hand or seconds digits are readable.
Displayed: 1:39:06
